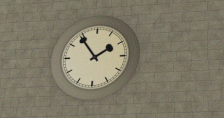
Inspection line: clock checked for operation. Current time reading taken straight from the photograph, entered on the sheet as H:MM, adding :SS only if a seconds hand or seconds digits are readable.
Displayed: 1:54
